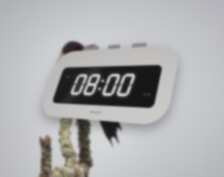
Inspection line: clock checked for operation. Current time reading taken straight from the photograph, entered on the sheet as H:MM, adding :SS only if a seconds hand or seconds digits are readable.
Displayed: 8:00
